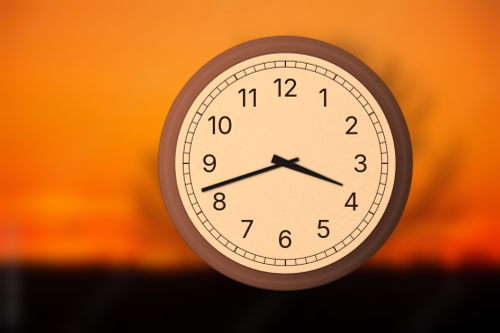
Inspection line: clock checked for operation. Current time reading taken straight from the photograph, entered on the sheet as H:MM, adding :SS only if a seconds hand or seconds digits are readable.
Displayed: 3:42
